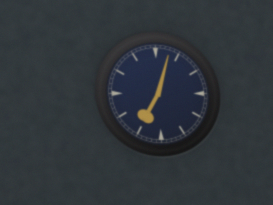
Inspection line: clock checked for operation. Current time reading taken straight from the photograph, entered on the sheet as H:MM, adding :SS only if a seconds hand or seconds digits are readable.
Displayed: 7:03
